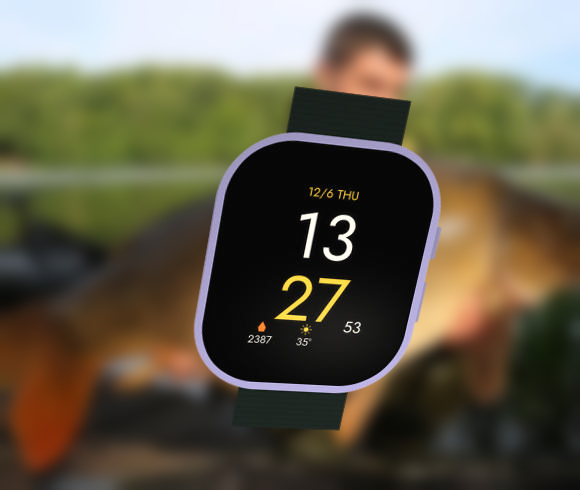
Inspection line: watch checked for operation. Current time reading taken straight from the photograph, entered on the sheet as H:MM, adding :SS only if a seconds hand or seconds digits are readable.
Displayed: 13:27:53
